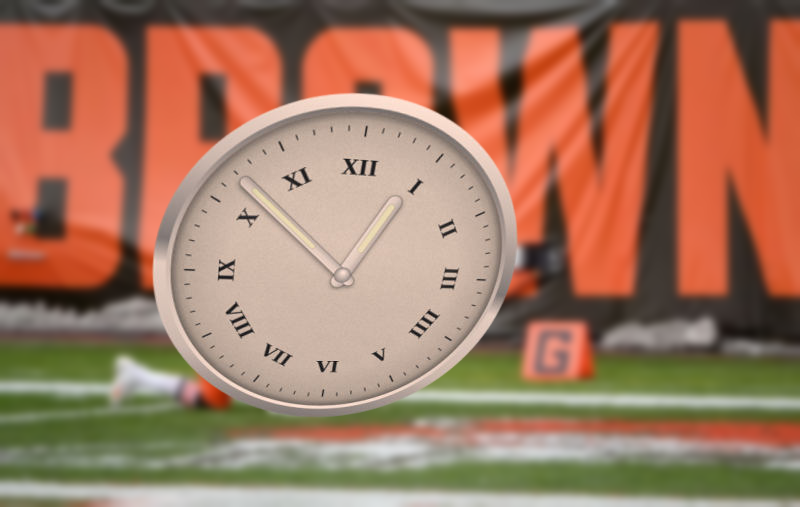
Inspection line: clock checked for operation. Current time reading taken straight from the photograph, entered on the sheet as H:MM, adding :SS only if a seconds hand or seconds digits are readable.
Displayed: 12:52
